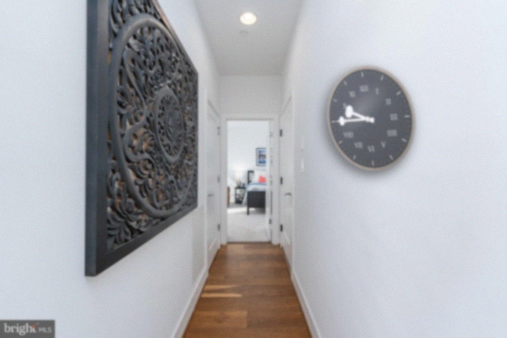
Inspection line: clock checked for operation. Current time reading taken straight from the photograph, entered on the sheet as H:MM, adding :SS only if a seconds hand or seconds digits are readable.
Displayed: 9:45
